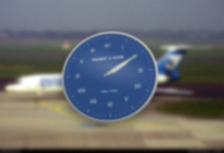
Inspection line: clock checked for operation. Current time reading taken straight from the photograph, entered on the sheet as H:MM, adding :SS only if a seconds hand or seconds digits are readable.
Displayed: 2:10
